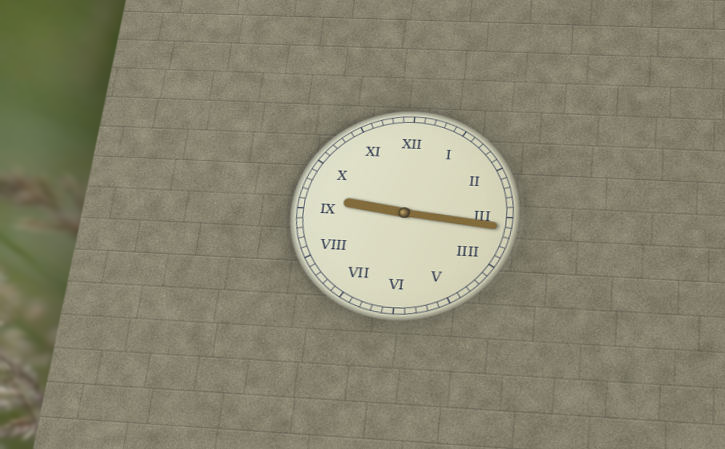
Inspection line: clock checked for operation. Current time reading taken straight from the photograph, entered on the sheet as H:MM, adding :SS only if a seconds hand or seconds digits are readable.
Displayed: 9:16
